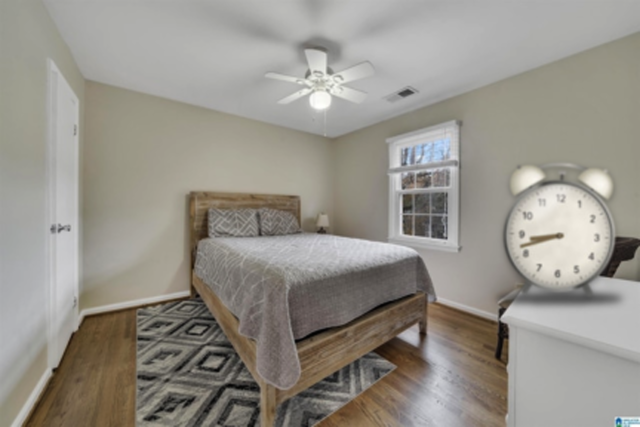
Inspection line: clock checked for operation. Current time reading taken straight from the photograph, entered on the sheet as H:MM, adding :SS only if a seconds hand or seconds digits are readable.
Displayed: 8:42
